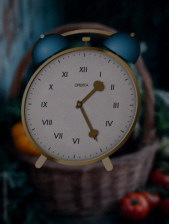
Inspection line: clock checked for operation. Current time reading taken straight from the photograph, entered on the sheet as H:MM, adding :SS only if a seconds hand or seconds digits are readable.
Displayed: 1:25
